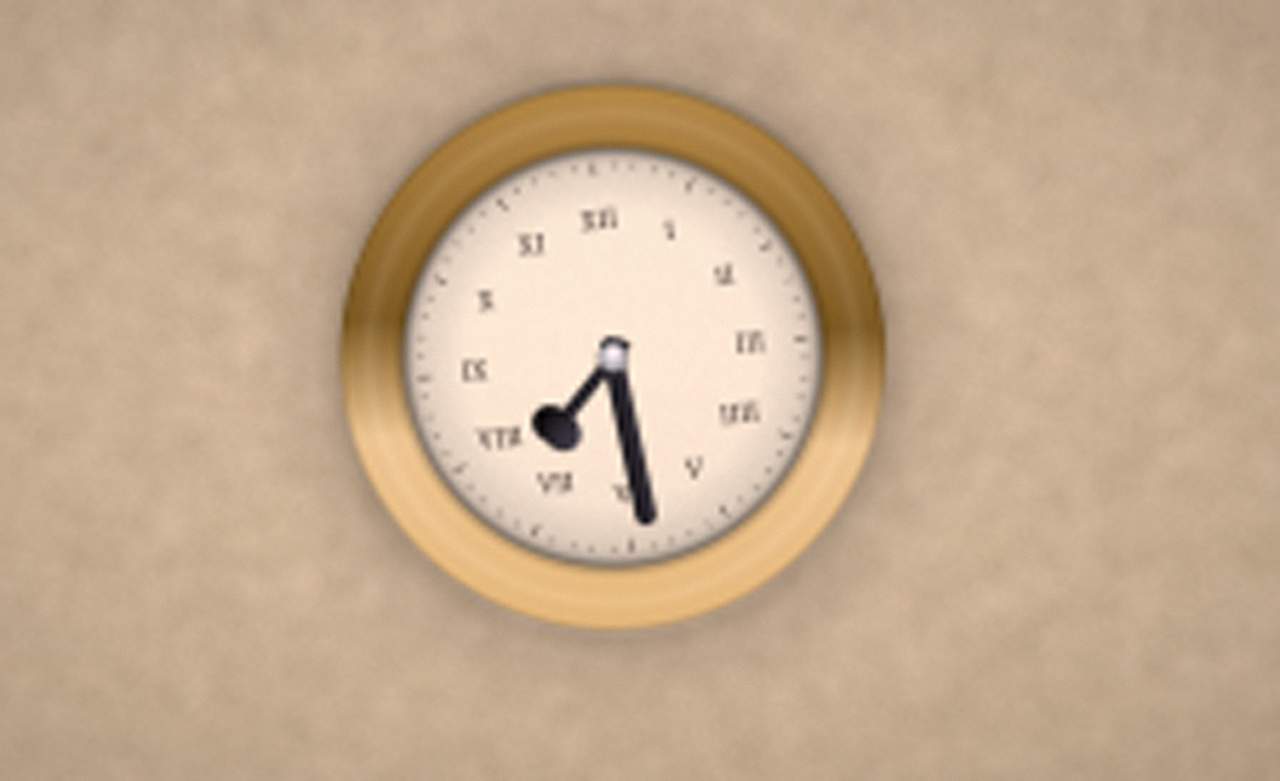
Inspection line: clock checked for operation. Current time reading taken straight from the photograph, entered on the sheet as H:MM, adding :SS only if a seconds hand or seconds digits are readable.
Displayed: 7:29
